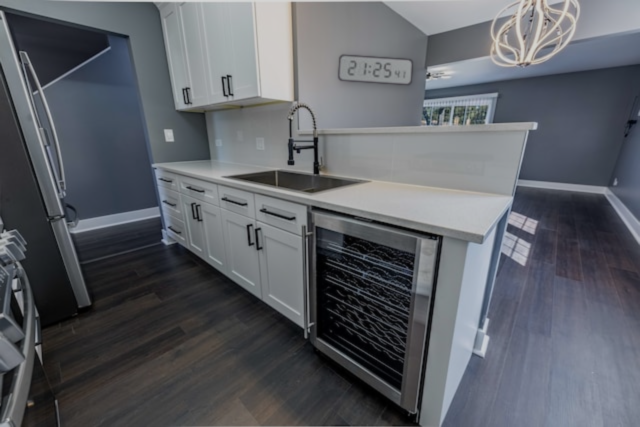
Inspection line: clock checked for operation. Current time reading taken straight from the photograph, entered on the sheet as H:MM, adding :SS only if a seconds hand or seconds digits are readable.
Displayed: 21:25
